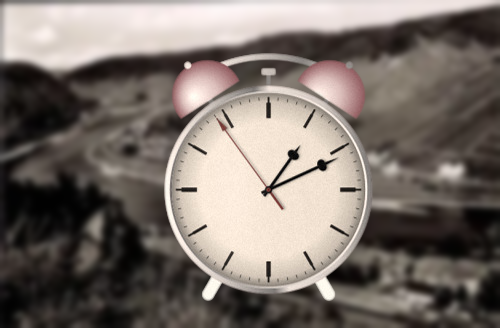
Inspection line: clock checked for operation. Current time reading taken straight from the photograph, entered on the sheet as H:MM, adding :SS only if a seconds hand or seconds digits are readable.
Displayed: 1:10:54
